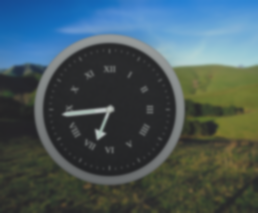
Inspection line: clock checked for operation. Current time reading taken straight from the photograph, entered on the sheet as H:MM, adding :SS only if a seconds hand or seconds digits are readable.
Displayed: 6:44
